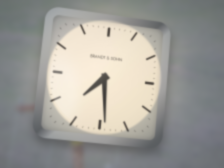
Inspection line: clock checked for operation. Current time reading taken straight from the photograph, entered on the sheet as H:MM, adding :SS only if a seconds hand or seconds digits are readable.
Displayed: 7:29
